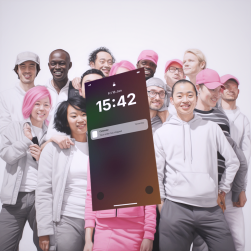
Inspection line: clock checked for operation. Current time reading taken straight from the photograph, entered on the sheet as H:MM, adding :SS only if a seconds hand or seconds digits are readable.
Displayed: 15:42
